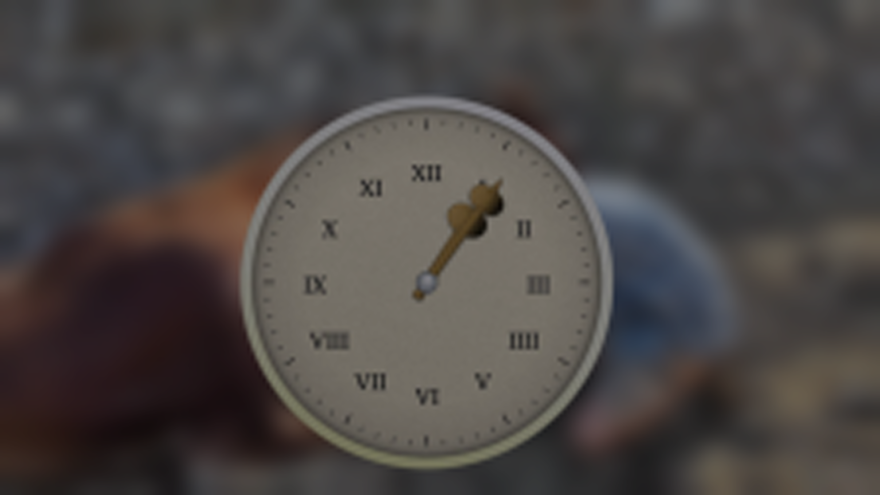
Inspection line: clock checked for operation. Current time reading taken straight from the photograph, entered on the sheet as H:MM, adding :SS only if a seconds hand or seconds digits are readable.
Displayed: 1:06
